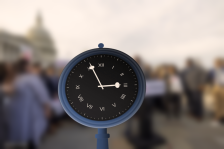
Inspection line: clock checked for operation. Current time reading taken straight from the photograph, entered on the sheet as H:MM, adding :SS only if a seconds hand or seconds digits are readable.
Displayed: 2:56
